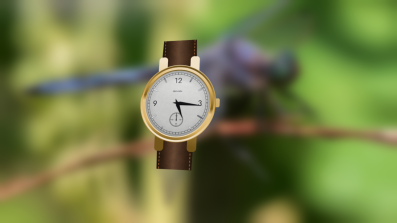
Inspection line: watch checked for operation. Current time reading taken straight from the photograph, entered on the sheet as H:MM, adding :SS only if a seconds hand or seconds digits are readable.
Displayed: 5:16
